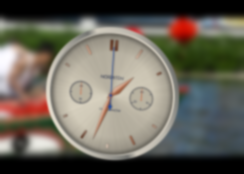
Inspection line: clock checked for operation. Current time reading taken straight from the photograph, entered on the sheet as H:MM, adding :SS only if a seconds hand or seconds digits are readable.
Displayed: 1:33
